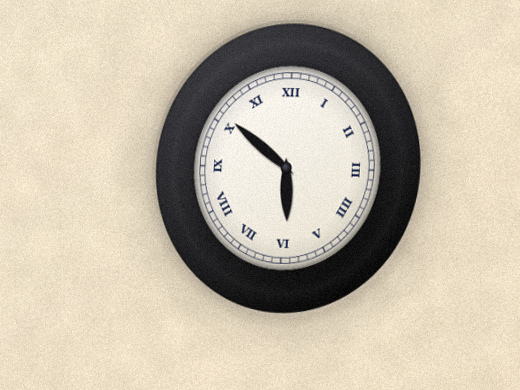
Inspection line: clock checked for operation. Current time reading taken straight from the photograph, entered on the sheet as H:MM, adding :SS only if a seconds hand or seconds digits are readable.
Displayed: 5:51
